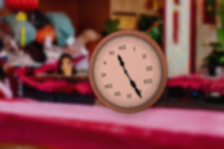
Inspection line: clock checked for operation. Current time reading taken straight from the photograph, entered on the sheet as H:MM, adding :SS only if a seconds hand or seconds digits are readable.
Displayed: 11:26
